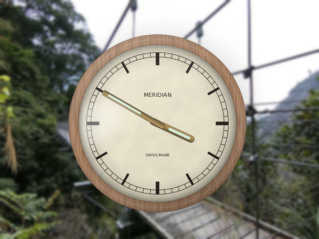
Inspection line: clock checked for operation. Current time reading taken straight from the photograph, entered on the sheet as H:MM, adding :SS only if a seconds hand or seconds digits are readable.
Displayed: 3:50
